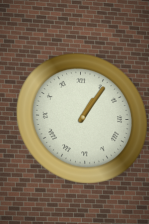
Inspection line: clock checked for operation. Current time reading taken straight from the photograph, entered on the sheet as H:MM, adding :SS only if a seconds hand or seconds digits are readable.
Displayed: 1:06
